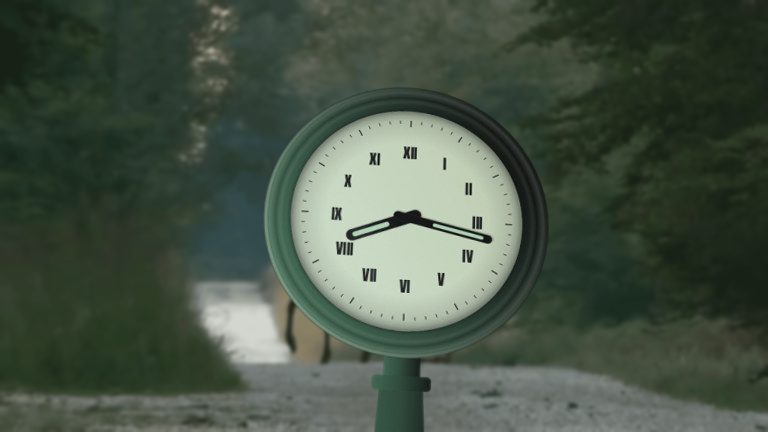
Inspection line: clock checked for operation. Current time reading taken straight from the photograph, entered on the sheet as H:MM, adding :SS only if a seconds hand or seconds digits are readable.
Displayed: 8:17
